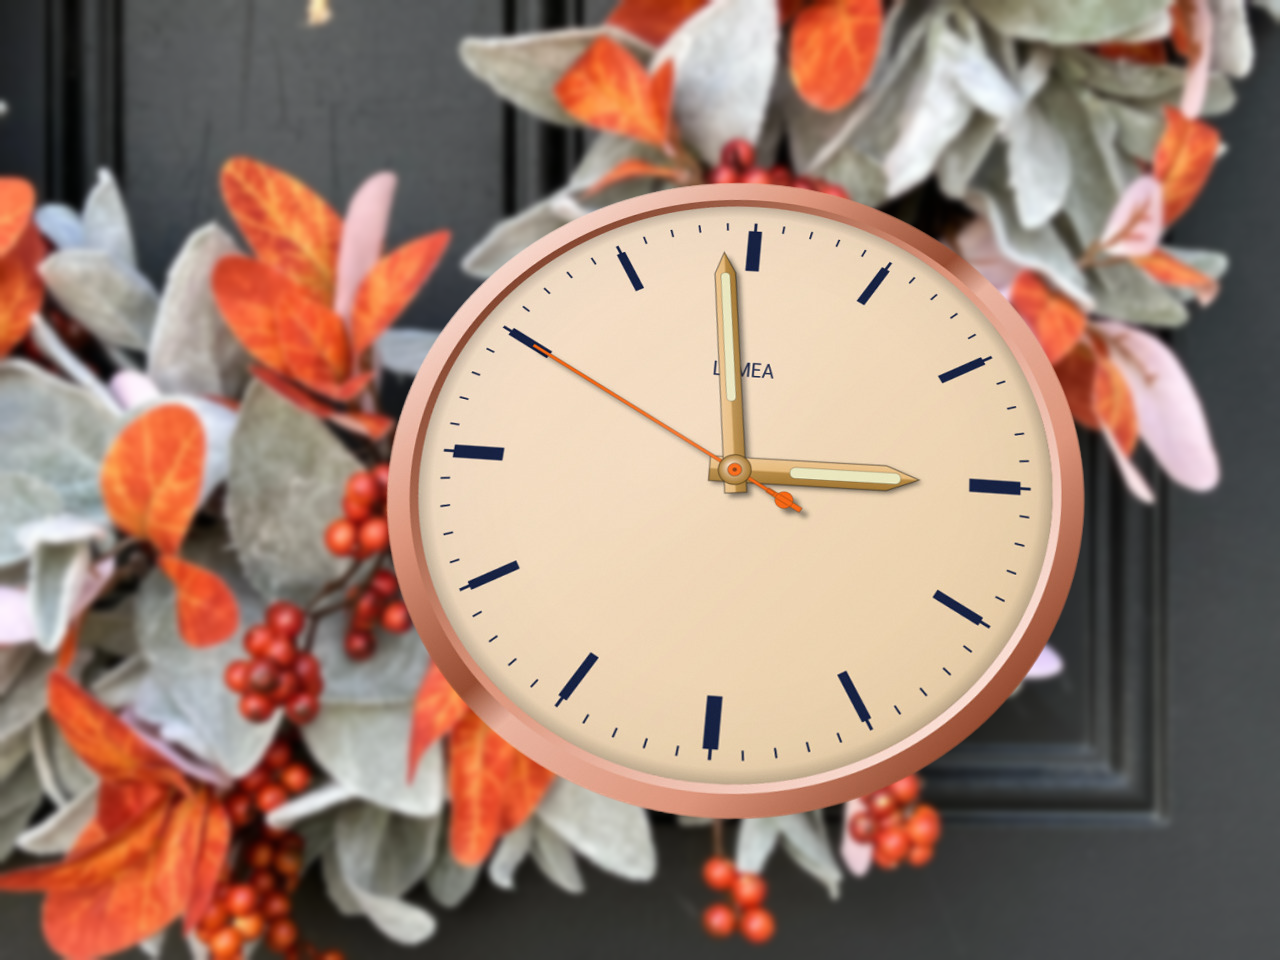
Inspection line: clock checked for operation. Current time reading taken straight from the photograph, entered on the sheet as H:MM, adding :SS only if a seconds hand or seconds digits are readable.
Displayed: 2:58:50
